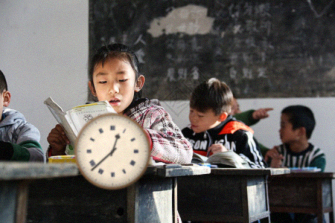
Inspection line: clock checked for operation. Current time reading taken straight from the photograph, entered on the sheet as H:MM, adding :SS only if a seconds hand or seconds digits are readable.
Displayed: 12:38
